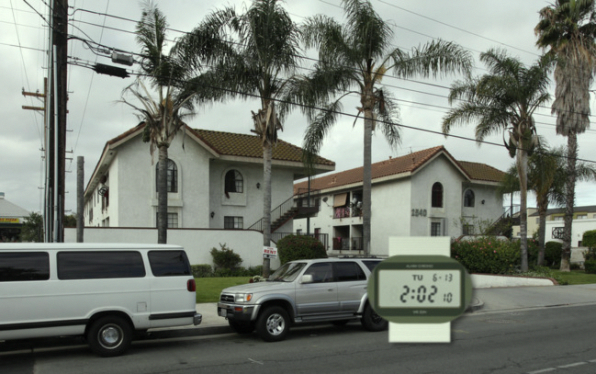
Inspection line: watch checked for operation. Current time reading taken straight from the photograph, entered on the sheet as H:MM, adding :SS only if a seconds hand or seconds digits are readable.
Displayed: 2:02:10
